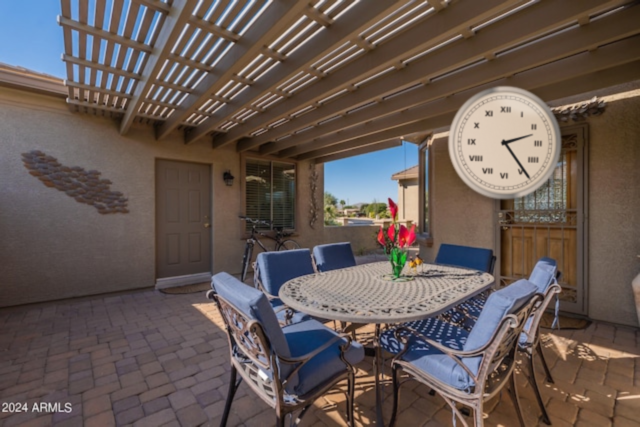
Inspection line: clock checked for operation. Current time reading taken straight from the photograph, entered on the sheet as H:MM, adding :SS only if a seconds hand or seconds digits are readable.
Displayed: 2:24
